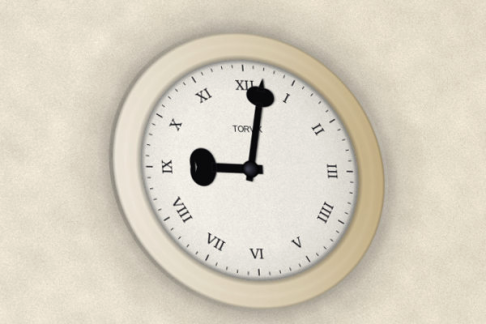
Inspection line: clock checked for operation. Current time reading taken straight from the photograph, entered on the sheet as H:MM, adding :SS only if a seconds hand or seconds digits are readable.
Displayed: 9:02
